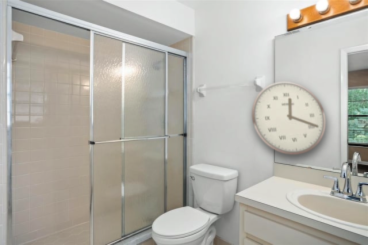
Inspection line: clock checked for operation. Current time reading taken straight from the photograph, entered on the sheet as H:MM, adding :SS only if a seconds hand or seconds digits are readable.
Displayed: 12:19
